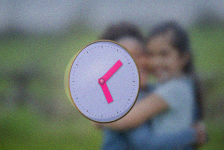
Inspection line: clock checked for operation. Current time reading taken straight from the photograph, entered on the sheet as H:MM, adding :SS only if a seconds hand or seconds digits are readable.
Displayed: 5:08
